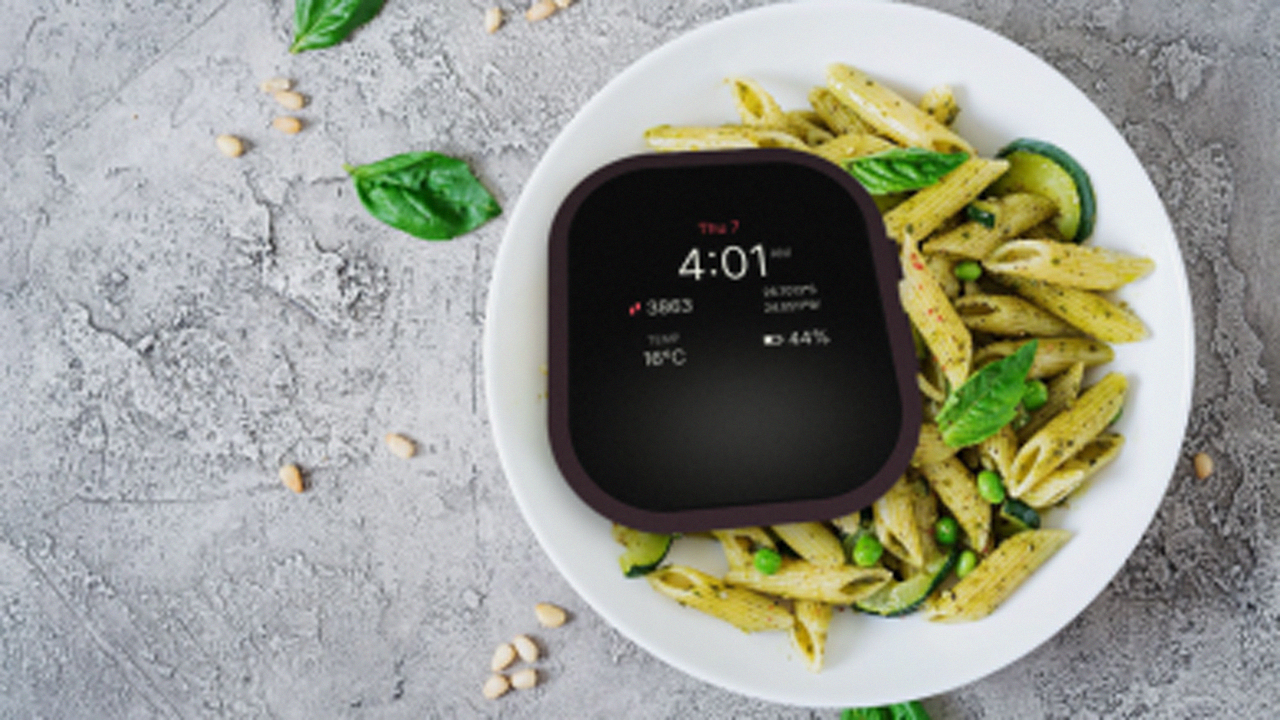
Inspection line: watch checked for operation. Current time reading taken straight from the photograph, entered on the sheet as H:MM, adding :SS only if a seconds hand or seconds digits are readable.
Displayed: 4:01
